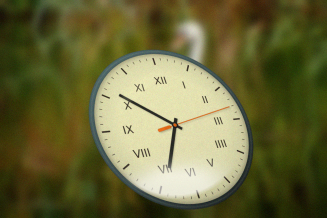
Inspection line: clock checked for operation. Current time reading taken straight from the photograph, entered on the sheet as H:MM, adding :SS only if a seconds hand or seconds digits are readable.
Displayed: 6:51:13
